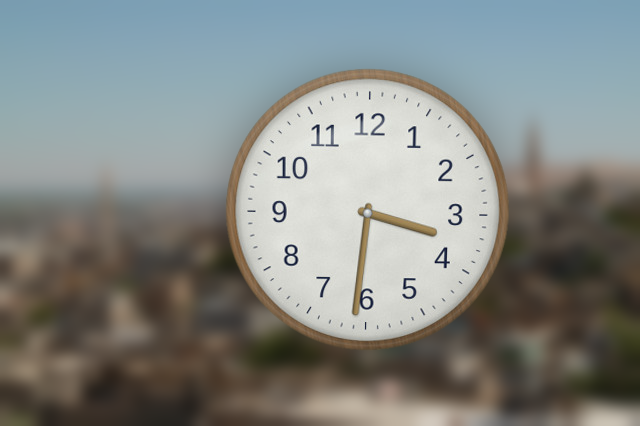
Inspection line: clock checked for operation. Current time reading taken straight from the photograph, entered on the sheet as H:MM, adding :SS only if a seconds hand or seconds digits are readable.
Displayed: 3:31
